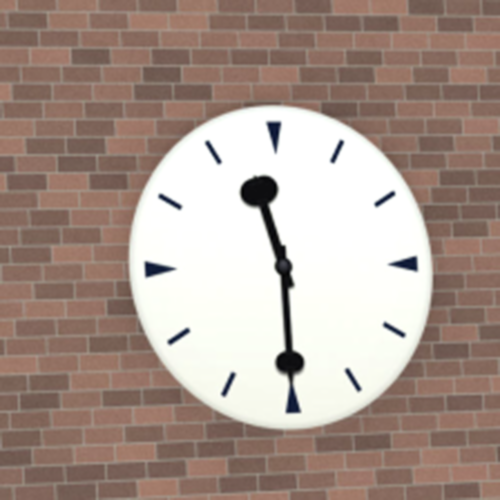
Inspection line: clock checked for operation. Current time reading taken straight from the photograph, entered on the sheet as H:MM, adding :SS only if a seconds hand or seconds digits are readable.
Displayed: 11:30
